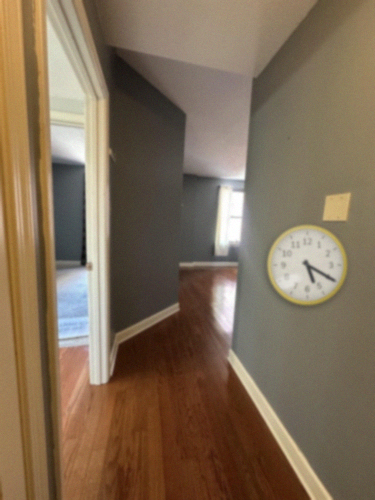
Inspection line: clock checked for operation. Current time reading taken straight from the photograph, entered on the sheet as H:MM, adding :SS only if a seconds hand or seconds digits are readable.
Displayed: 5:20
